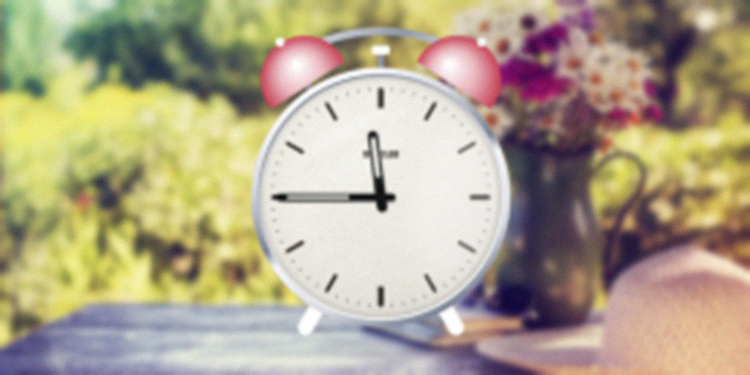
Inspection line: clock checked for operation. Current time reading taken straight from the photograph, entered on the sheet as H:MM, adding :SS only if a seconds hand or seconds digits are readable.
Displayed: 11:45
